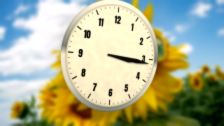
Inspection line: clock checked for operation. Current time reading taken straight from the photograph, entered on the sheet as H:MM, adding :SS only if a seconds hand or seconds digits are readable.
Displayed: 3:16
